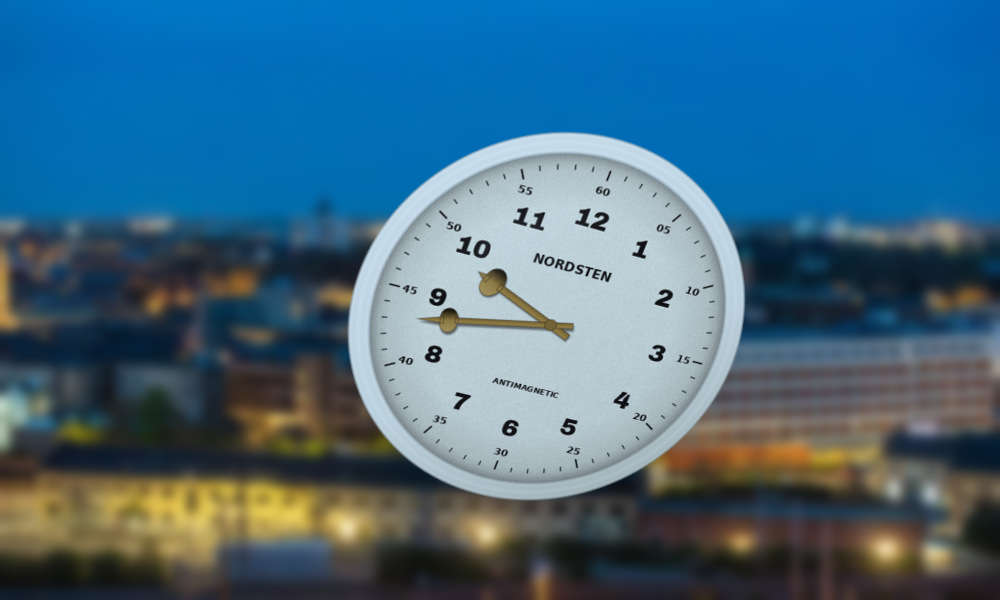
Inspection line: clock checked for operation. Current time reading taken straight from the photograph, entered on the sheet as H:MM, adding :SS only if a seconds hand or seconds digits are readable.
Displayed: 9:43
